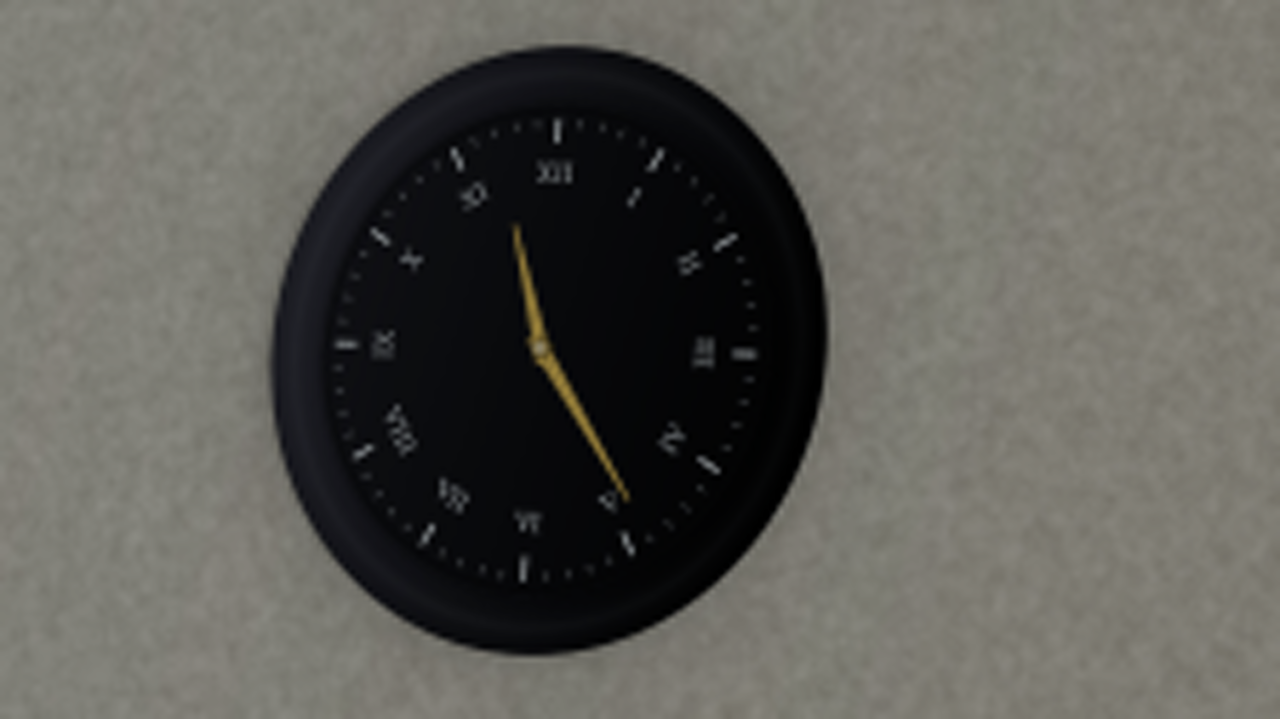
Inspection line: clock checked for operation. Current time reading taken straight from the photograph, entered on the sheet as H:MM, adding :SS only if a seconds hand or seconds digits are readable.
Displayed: 11:24
